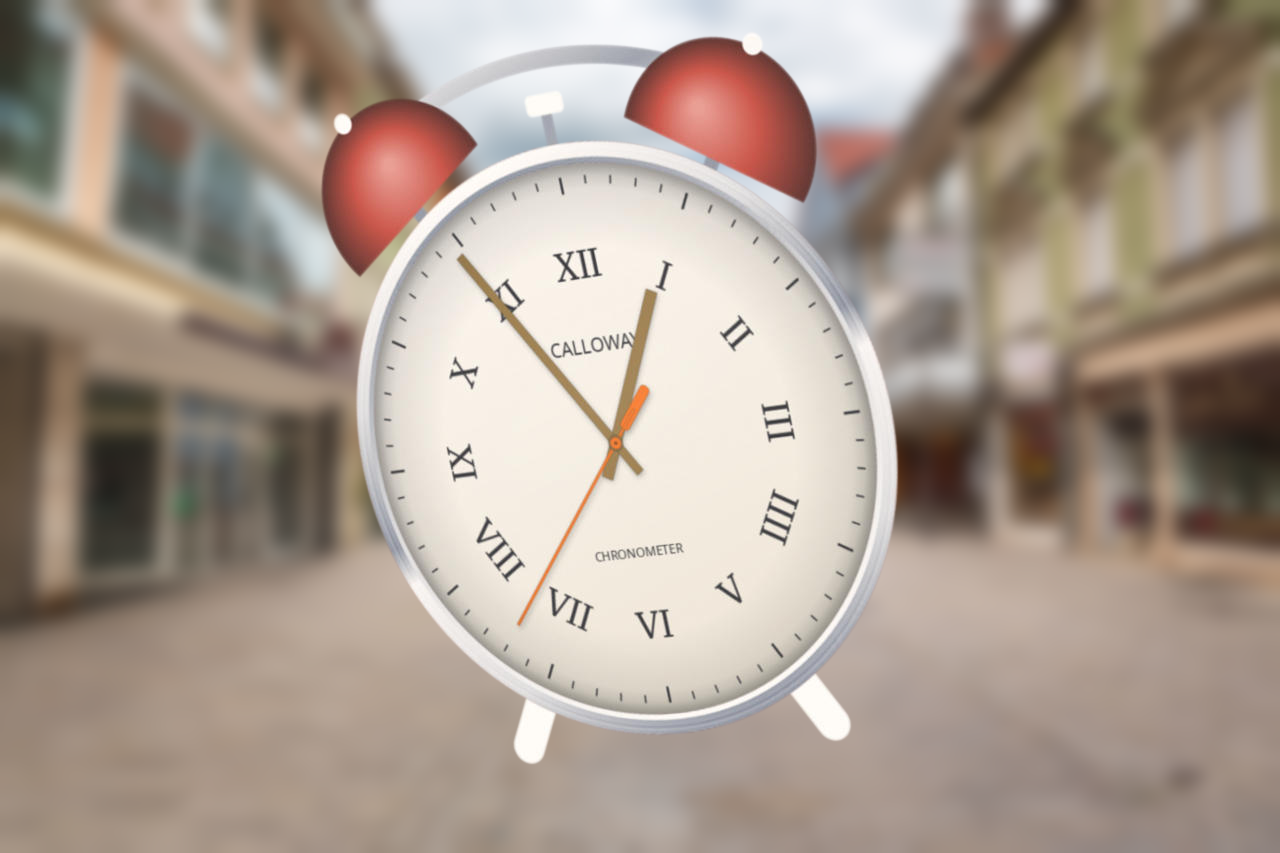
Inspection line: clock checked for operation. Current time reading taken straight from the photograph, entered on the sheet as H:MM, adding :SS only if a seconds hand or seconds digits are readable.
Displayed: 12:54:37
